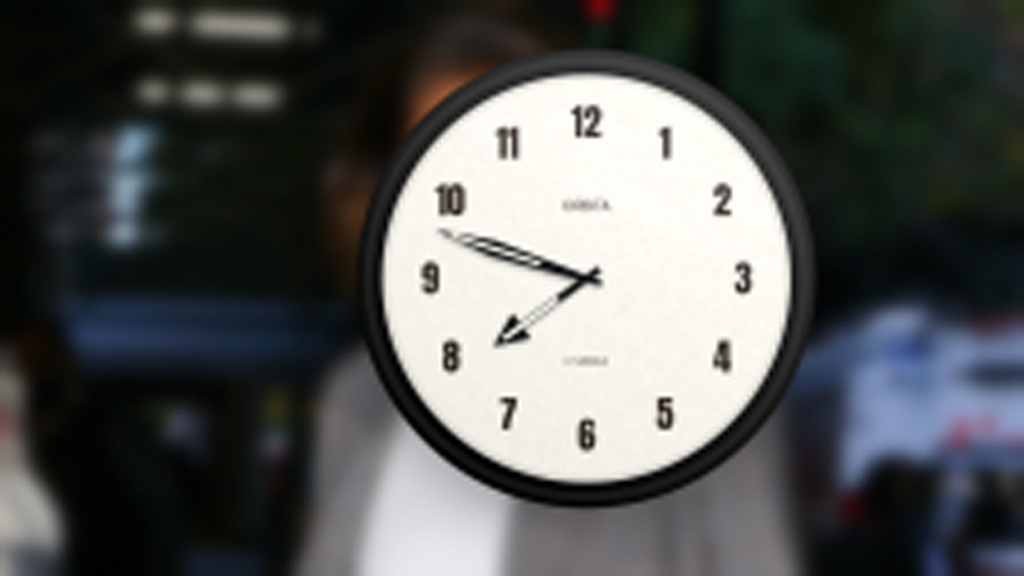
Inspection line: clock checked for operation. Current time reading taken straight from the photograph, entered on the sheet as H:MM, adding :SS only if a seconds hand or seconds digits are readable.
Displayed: 7:48
